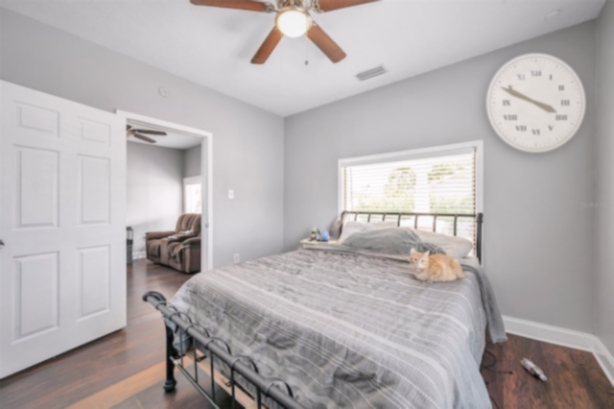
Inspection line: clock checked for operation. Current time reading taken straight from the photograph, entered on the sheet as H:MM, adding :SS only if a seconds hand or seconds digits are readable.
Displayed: 3:49
